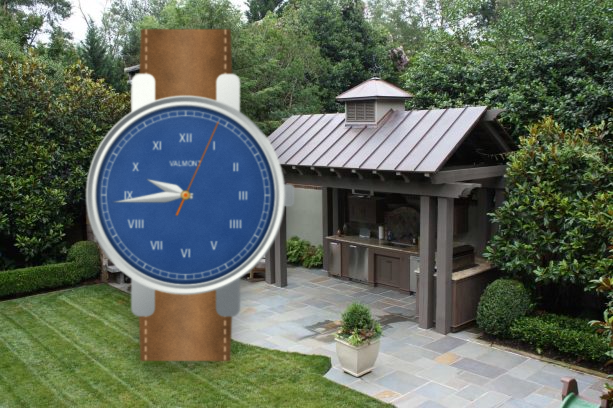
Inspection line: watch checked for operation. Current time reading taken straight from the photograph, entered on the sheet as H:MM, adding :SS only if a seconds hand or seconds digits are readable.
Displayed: 9:44:04
